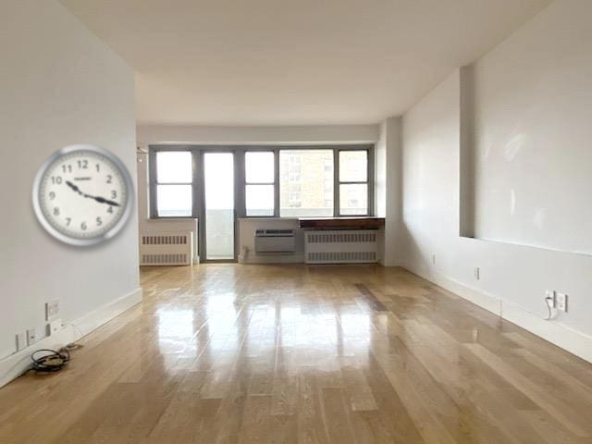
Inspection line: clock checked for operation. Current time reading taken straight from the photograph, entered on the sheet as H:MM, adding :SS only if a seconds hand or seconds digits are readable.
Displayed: 10:18
